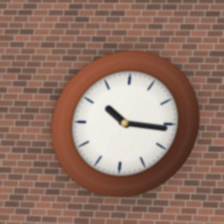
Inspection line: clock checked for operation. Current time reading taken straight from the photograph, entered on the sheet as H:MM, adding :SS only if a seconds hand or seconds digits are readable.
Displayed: 10:16
